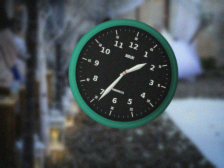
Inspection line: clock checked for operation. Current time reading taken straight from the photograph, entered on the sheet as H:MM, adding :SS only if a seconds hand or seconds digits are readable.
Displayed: 1:34
